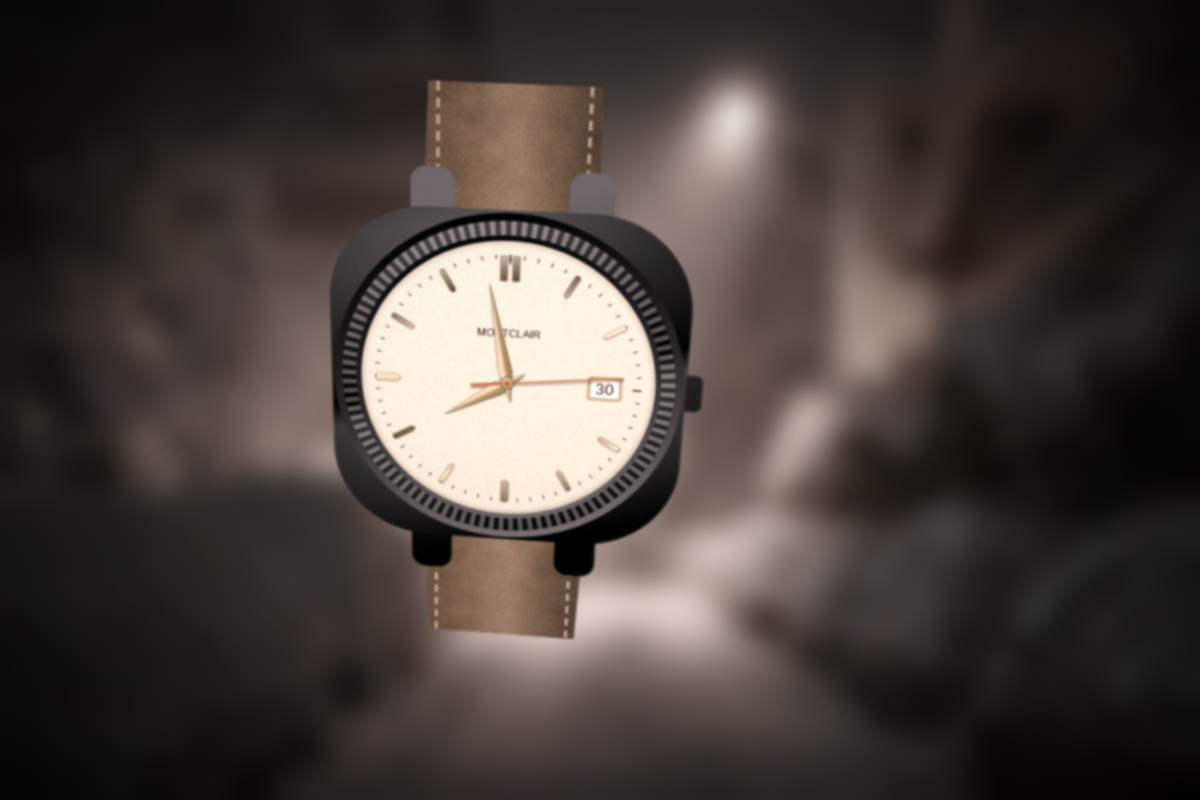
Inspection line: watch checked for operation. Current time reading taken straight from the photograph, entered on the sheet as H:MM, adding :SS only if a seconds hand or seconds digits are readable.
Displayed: 7:58:14
